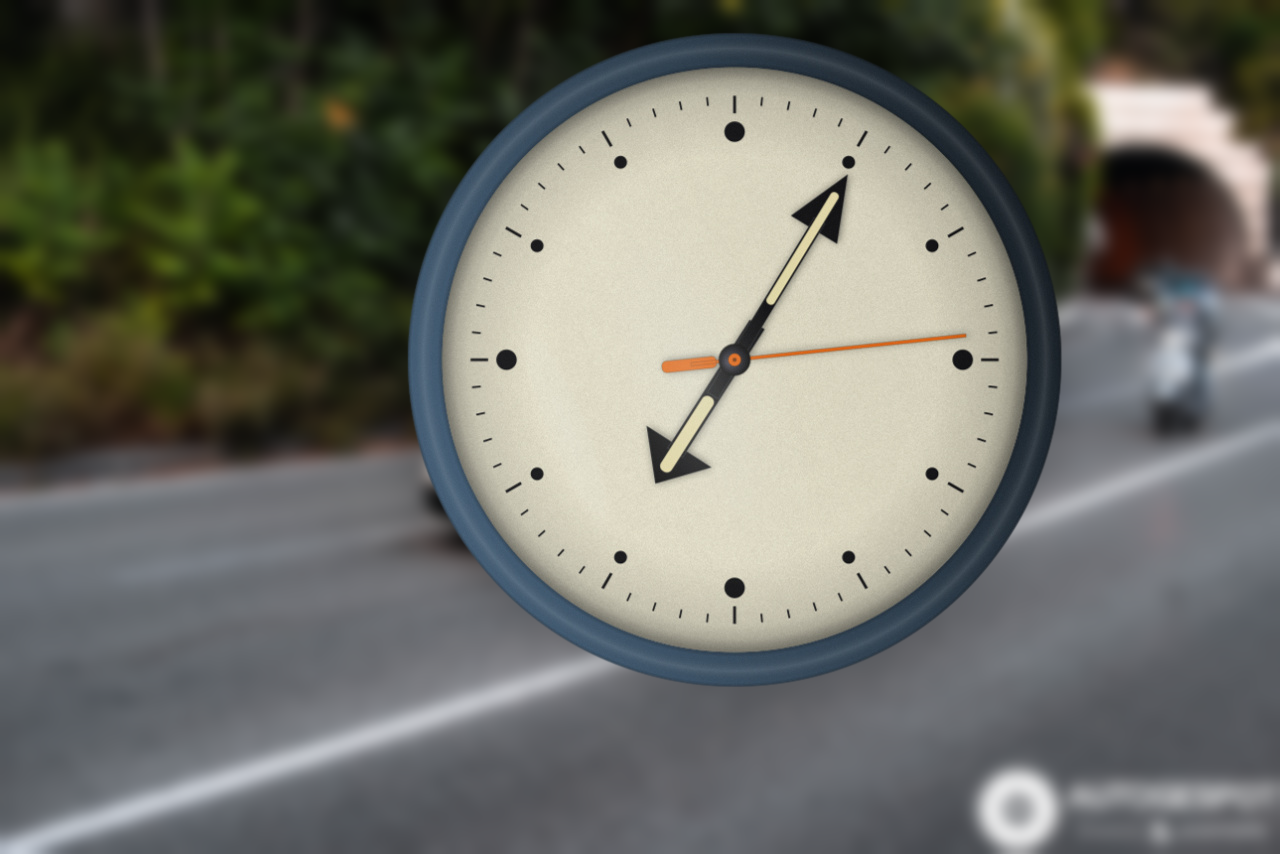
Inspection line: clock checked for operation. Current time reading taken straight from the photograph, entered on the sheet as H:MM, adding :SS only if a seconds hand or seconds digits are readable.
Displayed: 7:05:14
